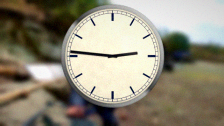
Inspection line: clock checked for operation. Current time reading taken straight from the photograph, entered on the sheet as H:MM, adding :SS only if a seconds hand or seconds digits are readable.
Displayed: 2:46
